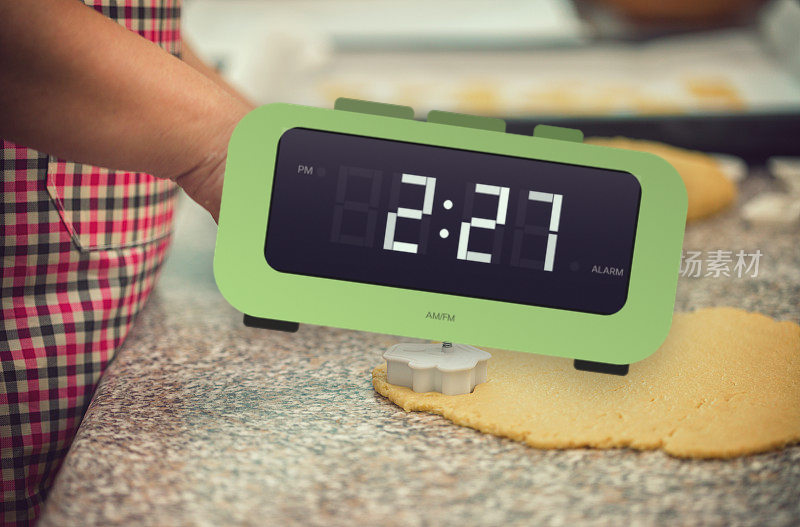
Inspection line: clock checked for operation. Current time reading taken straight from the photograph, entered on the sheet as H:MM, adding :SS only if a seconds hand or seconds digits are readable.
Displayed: 2:27
